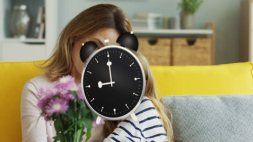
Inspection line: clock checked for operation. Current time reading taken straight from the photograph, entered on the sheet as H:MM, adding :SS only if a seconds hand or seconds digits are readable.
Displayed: 9:00
